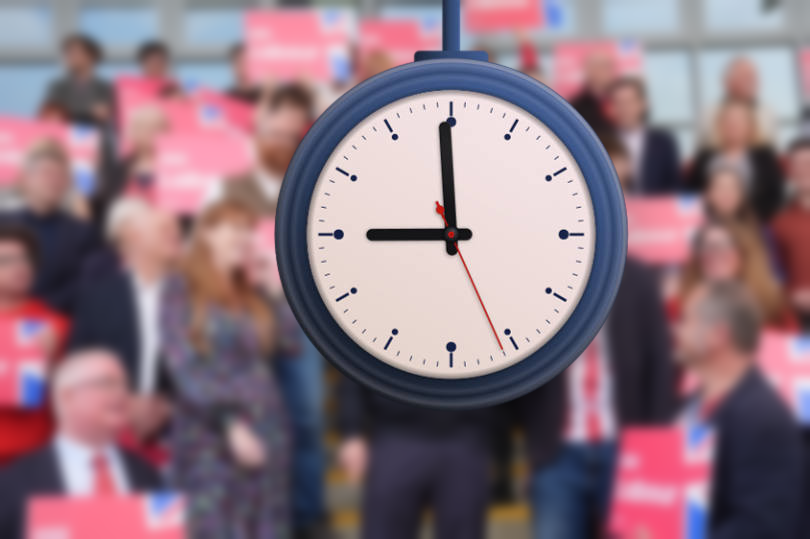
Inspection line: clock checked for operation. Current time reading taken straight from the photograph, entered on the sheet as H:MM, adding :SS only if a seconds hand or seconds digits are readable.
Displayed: 8:59:26
